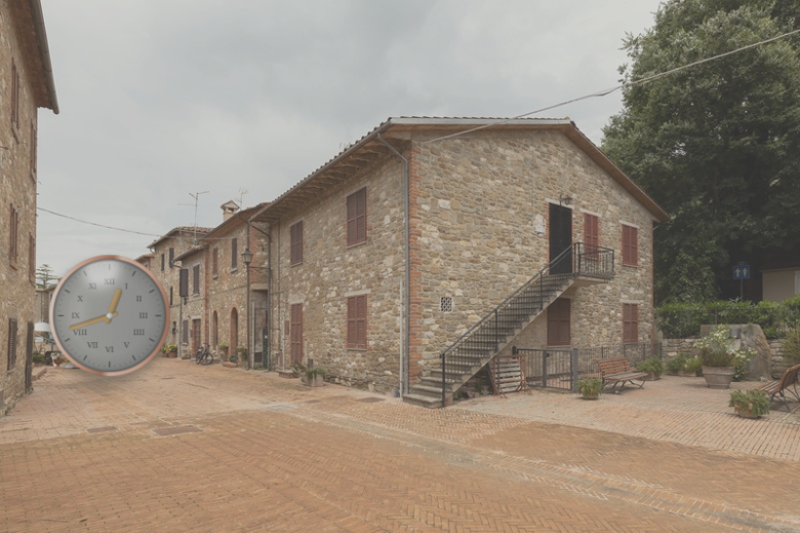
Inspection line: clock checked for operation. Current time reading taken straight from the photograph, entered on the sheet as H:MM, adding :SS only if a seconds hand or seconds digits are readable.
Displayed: 12:42
